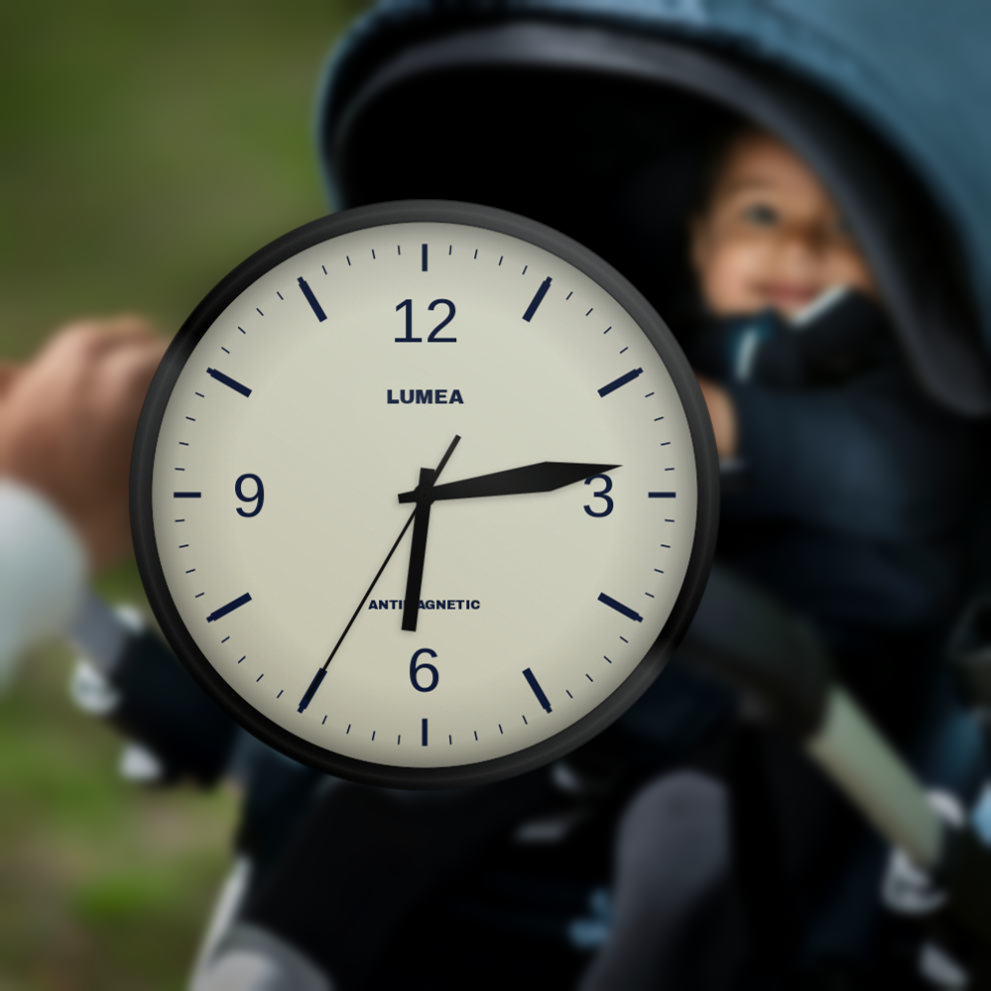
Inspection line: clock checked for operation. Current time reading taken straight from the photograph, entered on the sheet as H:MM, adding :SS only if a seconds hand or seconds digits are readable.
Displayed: 6:13:35
